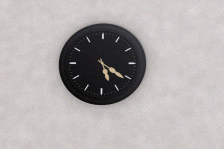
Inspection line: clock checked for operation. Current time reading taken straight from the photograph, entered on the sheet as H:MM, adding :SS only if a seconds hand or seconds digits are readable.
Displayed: 5:21
